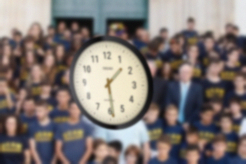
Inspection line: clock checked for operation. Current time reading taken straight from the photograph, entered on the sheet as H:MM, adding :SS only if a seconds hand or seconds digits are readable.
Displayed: 1:29
